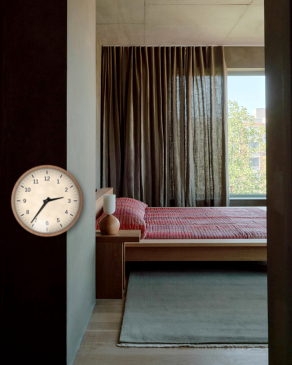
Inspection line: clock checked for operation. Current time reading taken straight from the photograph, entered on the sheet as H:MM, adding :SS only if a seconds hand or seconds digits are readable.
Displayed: 2:36
